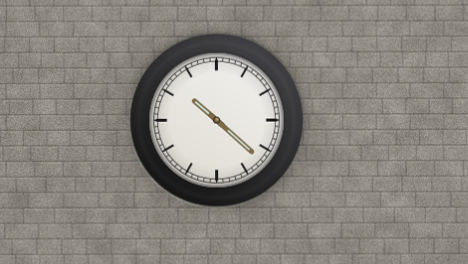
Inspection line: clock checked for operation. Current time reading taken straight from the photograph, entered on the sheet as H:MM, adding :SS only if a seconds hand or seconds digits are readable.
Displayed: 10:22
